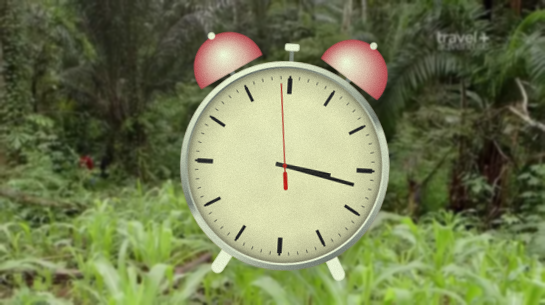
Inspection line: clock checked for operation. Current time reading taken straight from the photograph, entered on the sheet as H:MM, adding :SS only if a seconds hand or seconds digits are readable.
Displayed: 3:16:59
